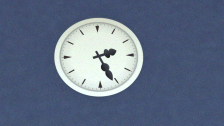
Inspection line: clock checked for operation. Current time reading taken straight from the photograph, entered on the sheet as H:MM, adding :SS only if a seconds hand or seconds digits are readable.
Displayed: 2:26
